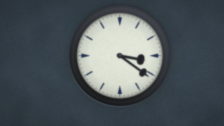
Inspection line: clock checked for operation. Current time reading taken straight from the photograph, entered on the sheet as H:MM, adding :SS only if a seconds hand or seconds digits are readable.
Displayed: 3:21
